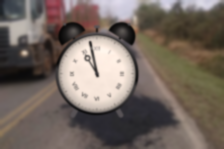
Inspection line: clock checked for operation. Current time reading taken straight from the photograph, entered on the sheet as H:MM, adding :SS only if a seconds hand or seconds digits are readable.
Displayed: 10:58
